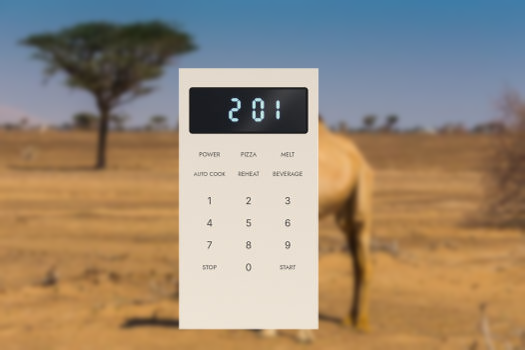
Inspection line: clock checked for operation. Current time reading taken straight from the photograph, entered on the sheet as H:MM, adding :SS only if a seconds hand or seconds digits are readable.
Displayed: 2:01
